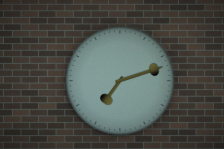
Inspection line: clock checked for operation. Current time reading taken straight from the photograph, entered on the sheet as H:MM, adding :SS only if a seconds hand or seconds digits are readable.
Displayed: 7:12
